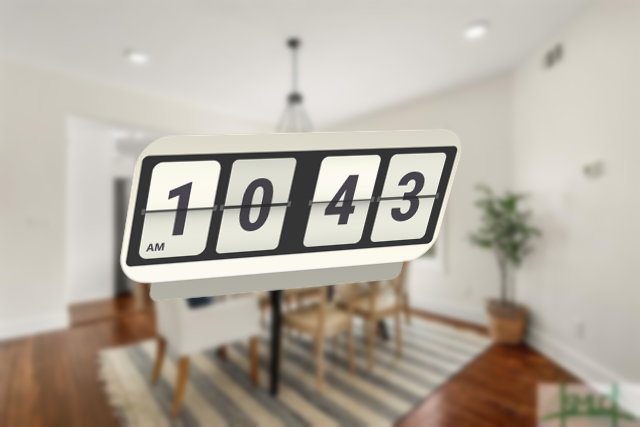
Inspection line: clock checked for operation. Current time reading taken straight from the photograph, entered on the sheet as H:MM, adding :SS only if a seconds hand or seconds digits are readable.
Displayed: 10:43
